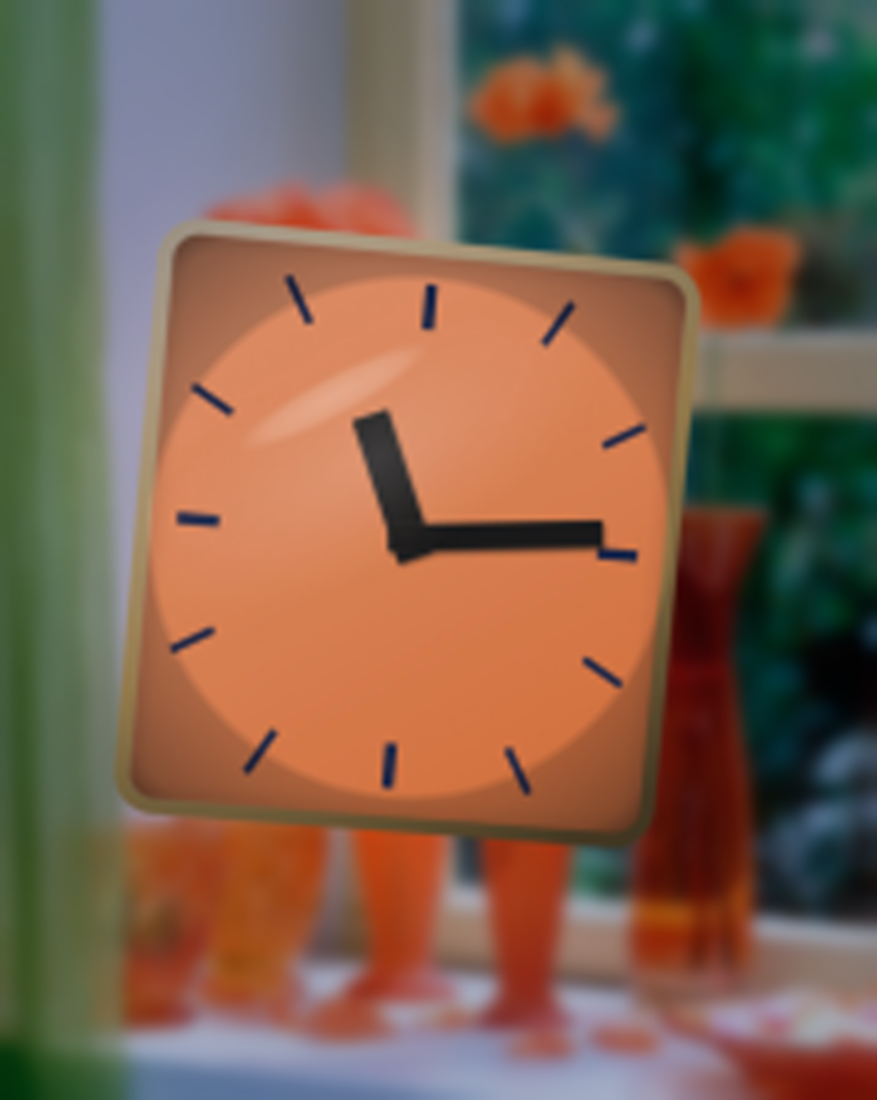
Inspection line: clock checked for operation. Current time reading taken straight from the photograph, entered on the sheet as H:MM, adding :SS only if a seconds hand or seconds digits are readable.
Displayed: 11:14
